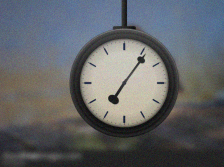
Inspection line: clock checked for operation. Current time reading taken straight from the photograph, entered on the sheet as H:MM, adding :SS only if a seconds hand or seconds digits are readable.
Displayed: 7:06
